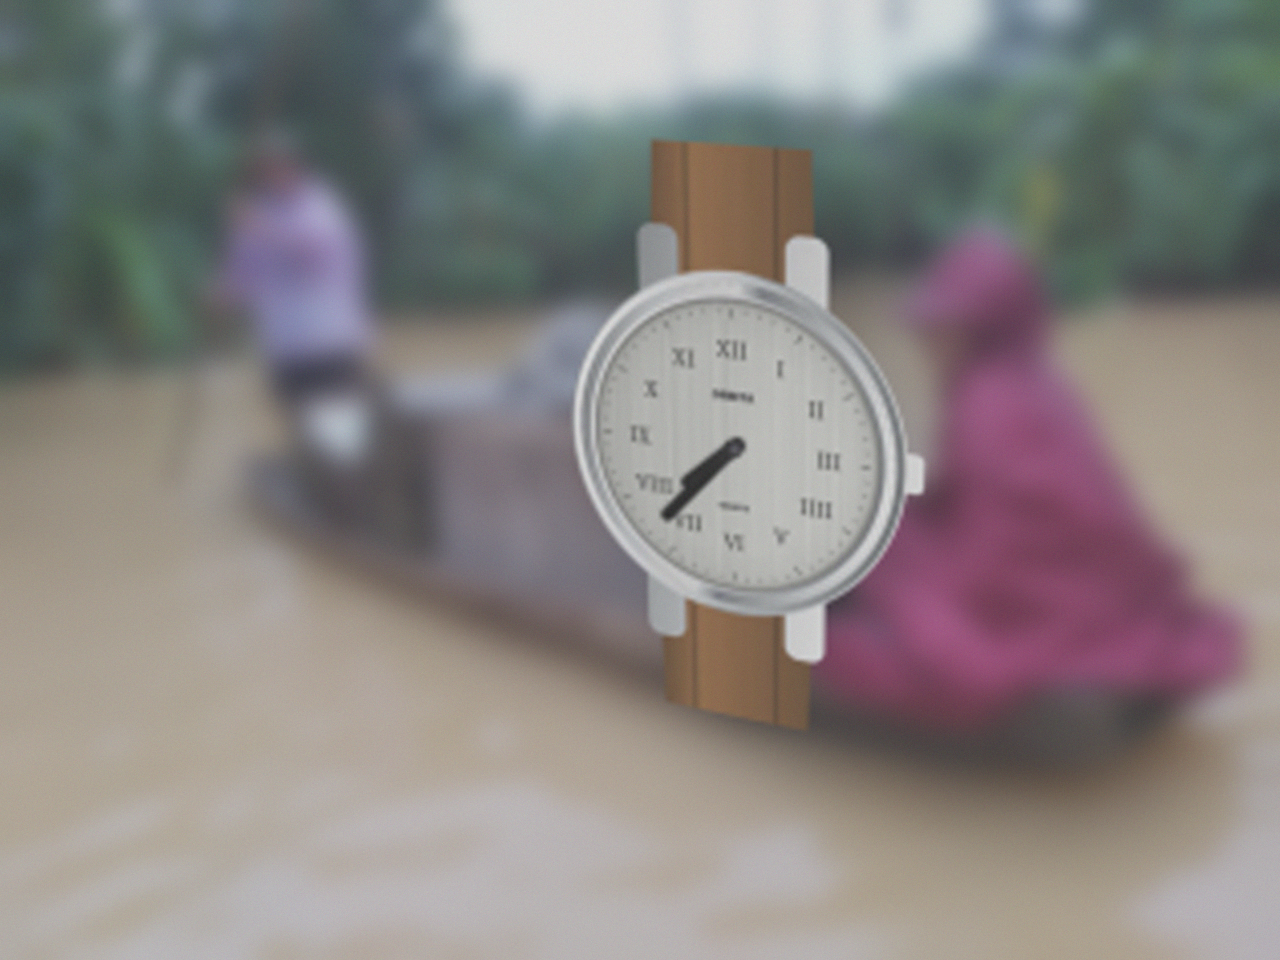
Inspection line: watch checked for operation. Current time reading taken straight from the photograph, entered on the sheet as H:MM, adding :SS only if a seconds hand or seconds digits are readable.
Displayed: 7:37
